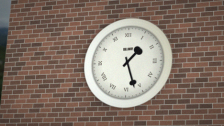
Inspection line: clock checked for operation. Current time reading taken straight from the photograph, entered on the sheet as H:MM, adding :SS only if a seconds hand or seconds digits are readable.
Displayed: 1:27
